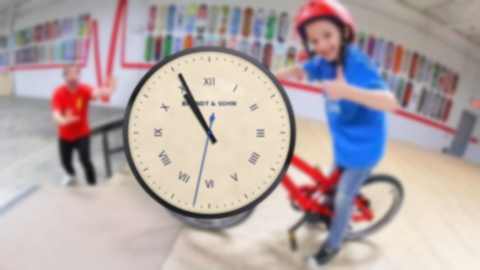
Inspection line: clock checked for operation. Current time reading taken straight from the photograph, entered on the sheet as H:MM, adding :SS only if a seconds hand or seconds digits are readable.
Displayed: 10:55:32
